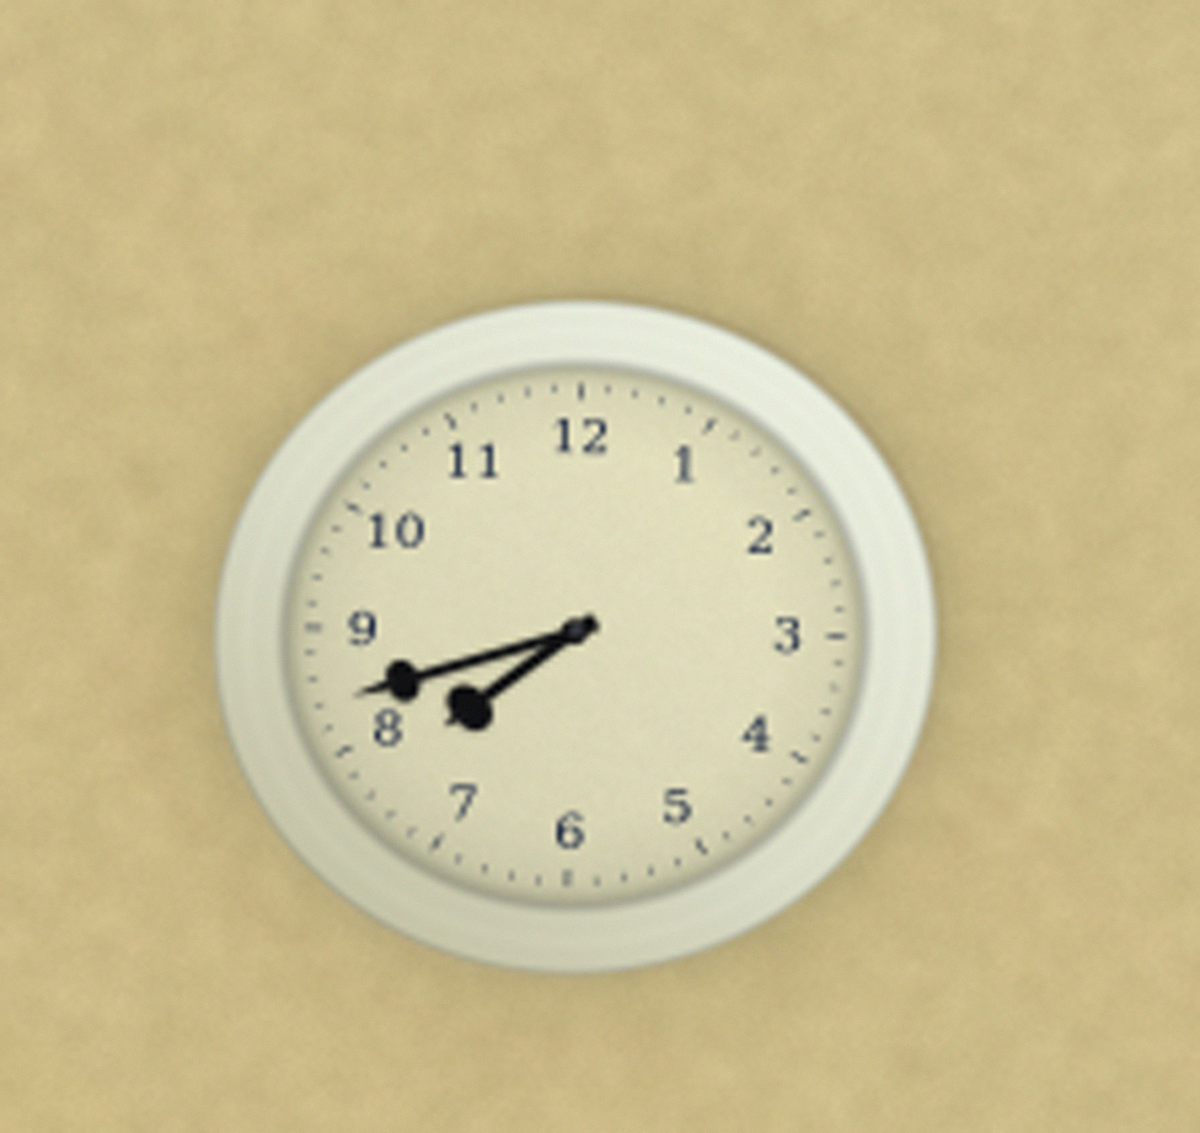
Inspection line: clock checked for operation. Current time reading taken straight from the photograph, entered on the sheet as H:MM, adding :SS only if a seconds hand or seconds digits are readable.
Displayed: 7:42
